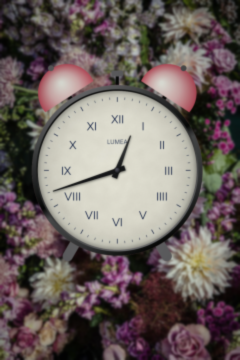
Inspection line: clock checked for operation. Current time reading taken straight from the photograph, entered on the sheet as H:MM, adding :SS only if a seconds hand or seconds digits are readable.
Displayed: 12:42
